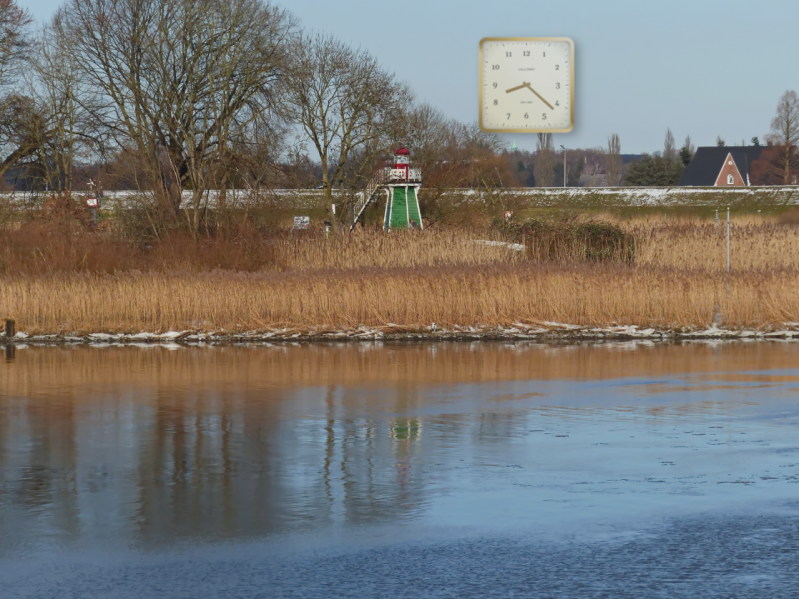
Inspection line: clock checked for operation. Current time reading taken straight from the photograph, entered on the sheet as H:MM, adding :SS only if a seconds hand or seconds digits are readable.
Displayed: 8:22
